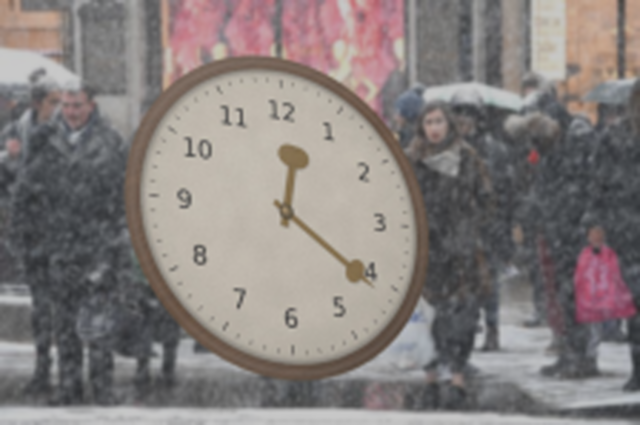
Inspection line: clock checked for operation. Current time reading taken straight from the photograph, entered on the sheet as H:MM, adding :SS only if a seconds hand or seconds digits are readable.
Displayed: 12:21
